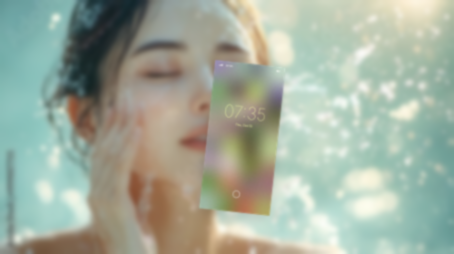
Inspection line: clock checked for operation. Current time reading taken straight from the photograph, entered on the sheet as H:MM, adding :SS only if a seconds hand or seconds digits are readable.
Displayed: 7:35
